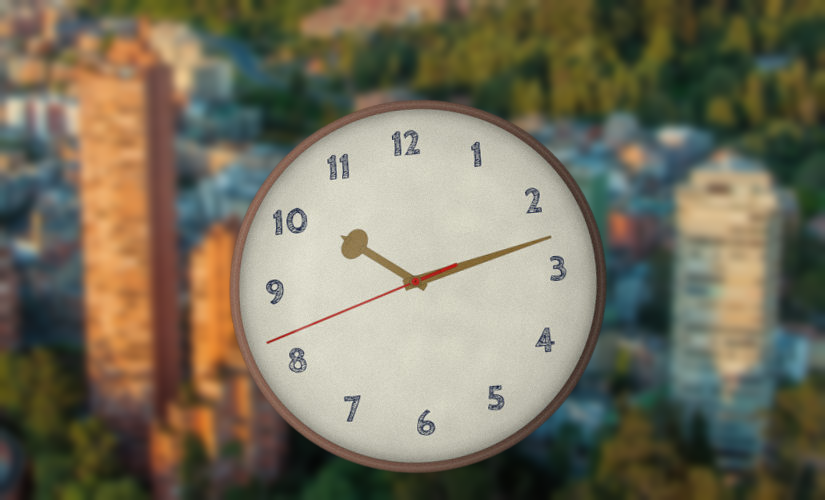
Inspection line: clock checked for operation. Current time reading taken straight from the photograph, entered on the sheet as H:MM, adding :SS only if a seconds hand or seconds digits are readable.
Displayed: 10:12:42
